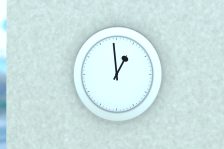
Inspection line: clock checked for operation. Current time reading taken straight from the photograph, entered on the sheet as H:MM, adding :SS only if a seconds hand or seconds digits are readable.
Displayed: 12:59
